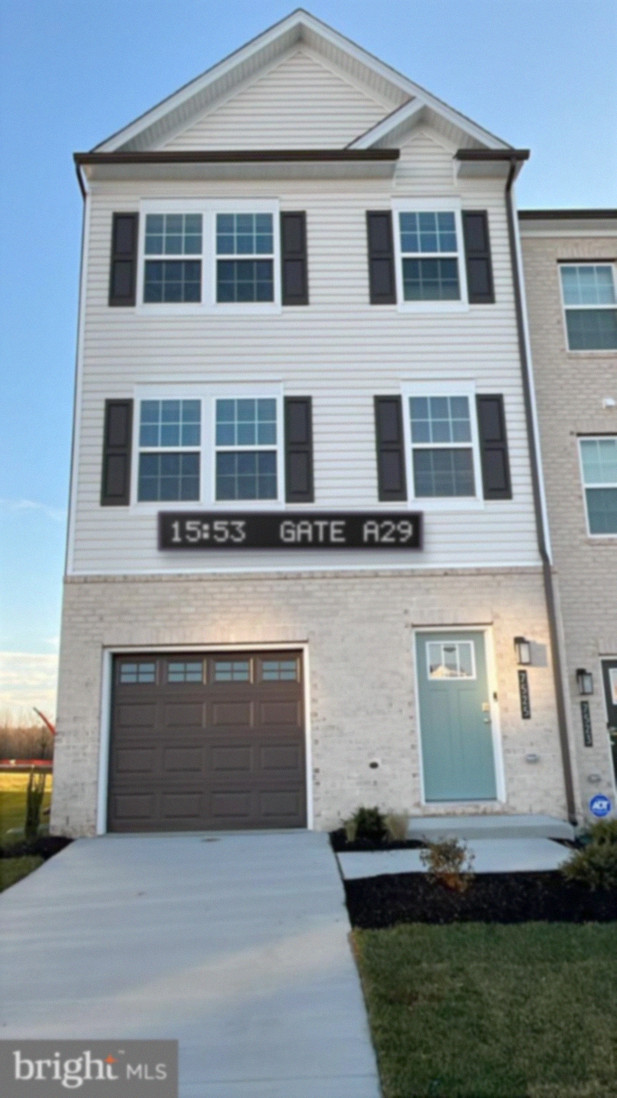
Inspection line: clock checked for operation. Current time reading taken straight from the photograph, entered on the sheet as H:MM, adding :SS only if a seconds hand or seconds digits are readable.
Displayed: 15:53
